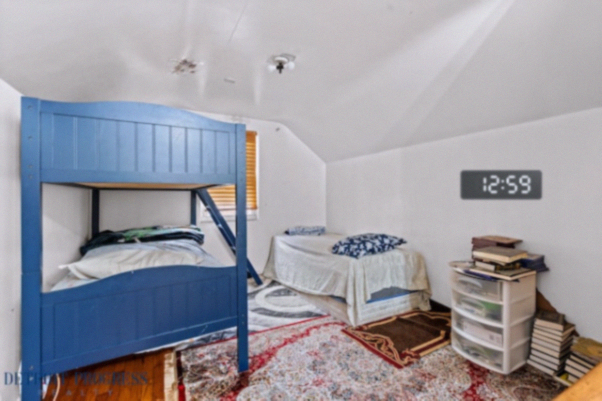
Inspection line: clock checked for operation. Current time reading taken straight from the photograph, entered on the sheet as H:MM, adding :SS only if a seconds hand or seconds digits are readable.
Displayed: 12:59
